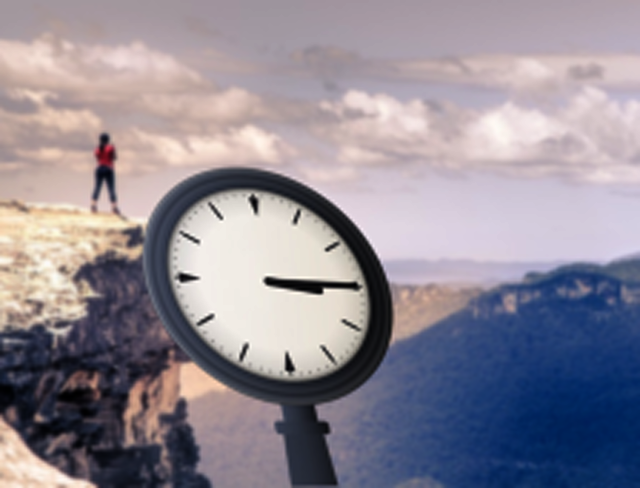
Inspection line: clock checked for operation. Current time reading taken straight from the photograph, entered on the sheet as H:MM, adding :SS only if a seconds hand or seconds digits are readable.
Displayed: 3:15
